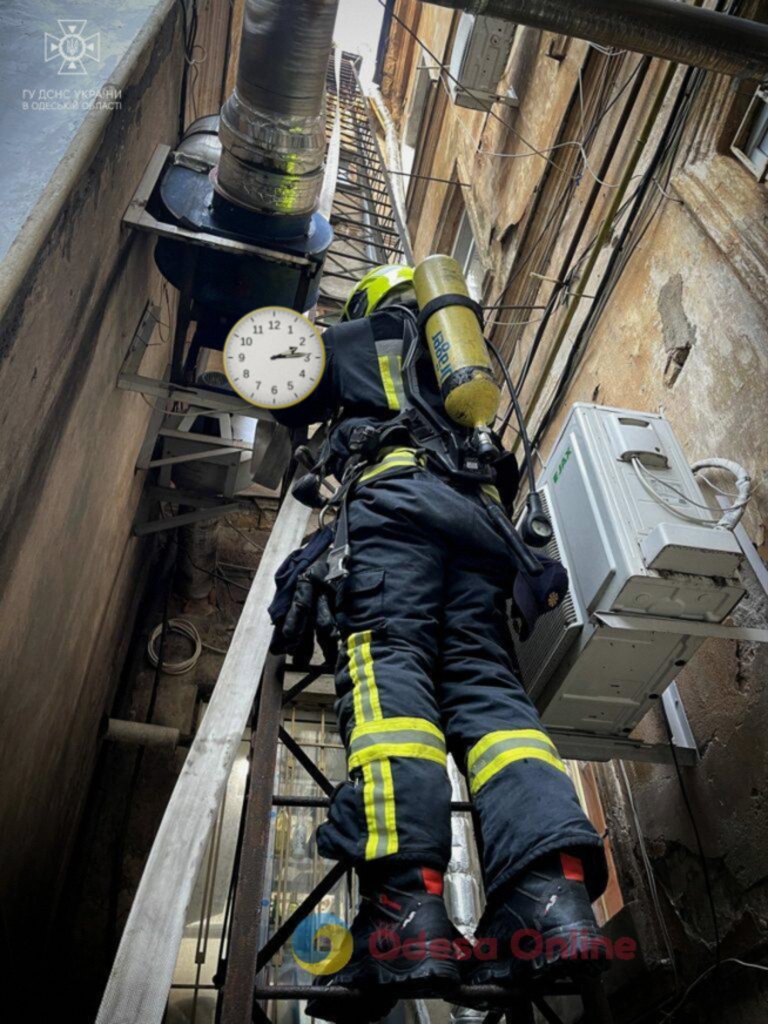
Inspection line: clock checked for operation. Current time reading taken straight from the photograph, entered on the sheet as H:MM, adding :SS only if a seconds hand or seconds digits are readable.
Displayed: 2:14
